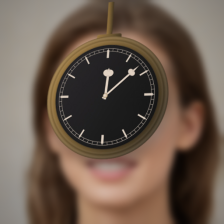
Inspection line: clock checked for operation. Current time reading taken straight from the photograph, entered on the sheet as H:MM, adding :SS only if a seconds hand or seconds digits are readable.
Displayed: 12:08
